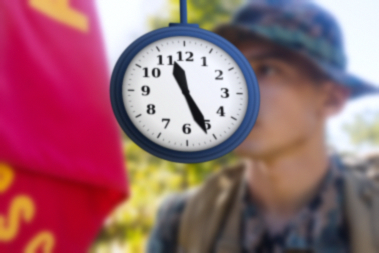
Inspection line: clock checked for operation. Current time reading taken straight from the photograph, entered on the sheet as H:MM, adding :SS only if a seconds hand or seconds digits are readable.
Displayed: 11:26
